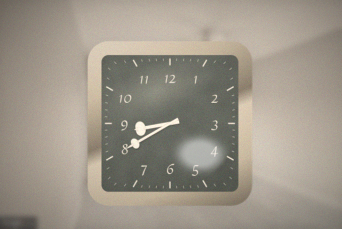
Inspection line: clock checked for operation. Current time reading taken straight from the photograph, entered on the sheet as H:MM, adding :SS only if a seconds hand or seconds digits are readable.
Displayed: 8:40
